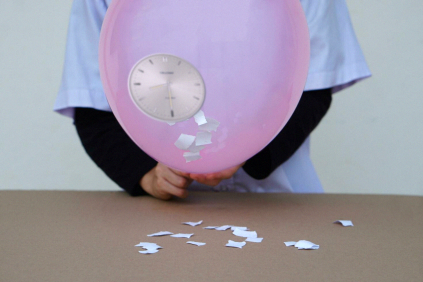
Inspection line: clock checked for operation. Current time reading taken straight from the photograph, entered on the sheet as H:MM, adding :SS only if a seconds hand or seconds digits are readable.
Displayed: 8:30
